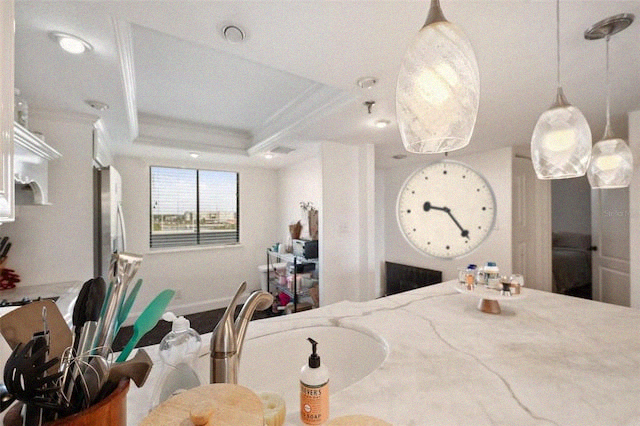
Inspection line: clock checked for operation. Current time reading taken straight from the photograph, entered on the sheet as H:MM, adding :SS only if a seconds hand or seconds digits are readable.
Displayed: 9:24
